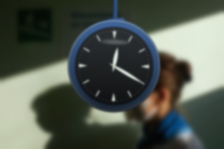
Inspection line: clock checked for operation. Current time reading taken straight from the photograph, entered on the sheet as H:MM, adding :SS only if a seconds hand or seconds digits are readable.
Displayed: 12:20
